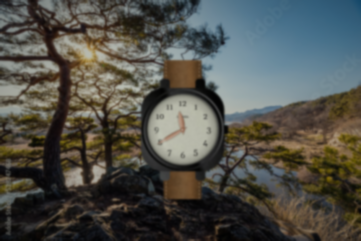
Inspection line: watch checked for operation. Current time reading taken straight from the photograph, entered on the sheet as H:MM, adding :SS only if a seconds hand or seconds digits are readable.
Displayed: 11:40
